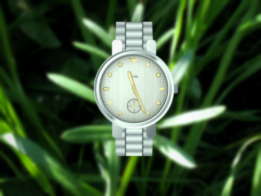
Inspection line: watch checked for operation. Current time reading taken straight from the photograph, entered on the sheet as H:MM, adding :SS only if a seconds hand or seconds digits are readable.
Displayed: 11:26
